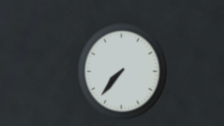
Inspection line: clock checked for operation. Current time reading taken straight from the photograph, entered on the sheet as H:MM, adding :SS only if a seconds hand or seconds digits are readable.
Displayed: 7:37
